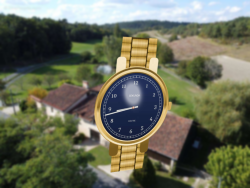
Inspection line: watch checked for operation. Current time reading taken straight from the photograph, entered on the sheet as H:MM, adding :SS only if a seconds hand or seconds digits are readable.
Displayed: 8:43
